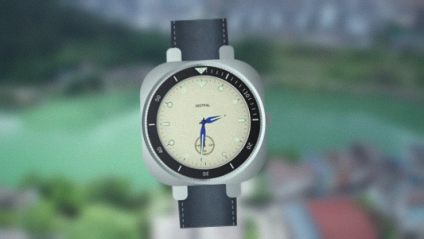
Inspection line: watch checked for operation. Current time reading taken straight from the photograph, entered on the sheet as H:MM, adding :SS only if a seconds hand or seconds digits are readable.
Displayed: 2:31
